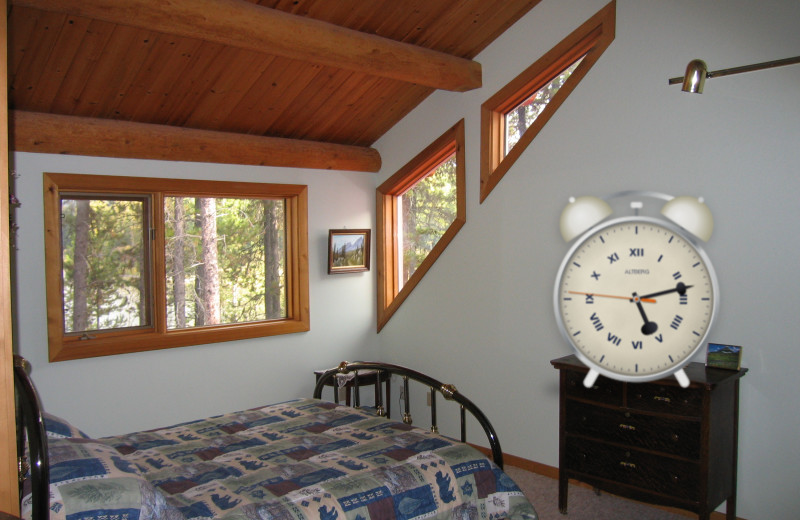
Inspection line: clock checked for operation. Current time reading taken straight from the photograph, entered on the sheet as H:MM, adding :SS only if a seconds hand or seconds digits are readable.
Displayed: 5:12:46
